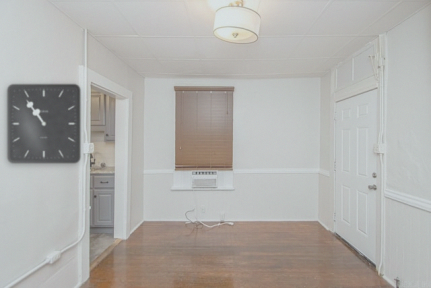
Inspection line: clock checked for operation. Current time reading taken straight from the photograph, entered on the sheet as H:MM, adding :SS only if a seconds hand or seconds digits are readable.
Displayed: 10:54
